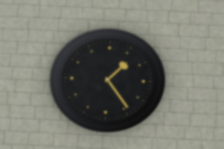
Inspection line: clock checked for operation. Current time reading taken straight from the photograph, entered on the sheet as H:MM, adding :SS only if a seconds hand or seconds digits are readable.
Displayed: 1:24
